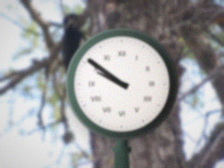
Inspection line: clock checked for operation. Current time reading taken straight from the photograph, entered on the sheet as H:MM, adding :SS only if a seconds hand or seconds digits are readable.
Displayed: 9:51
